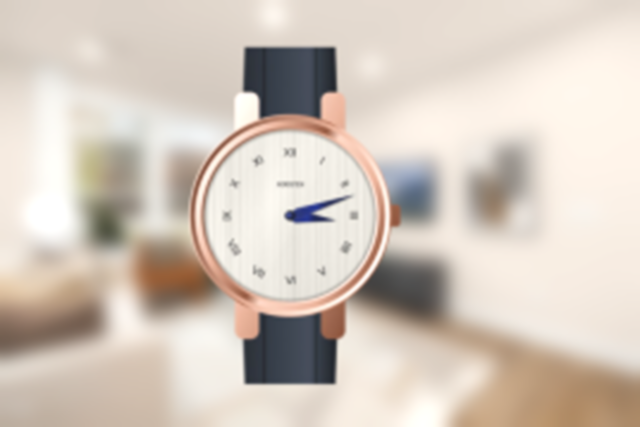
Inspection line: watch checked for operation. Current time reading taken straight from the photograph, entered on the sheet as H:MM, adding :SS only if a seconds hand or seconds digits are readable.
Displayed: 3:12
